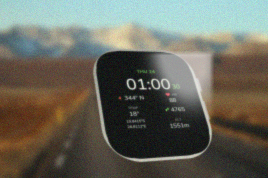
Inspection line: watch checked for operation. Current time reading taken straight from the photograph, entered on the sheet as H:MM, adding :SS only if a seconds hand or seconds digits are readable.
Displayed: 1:00
